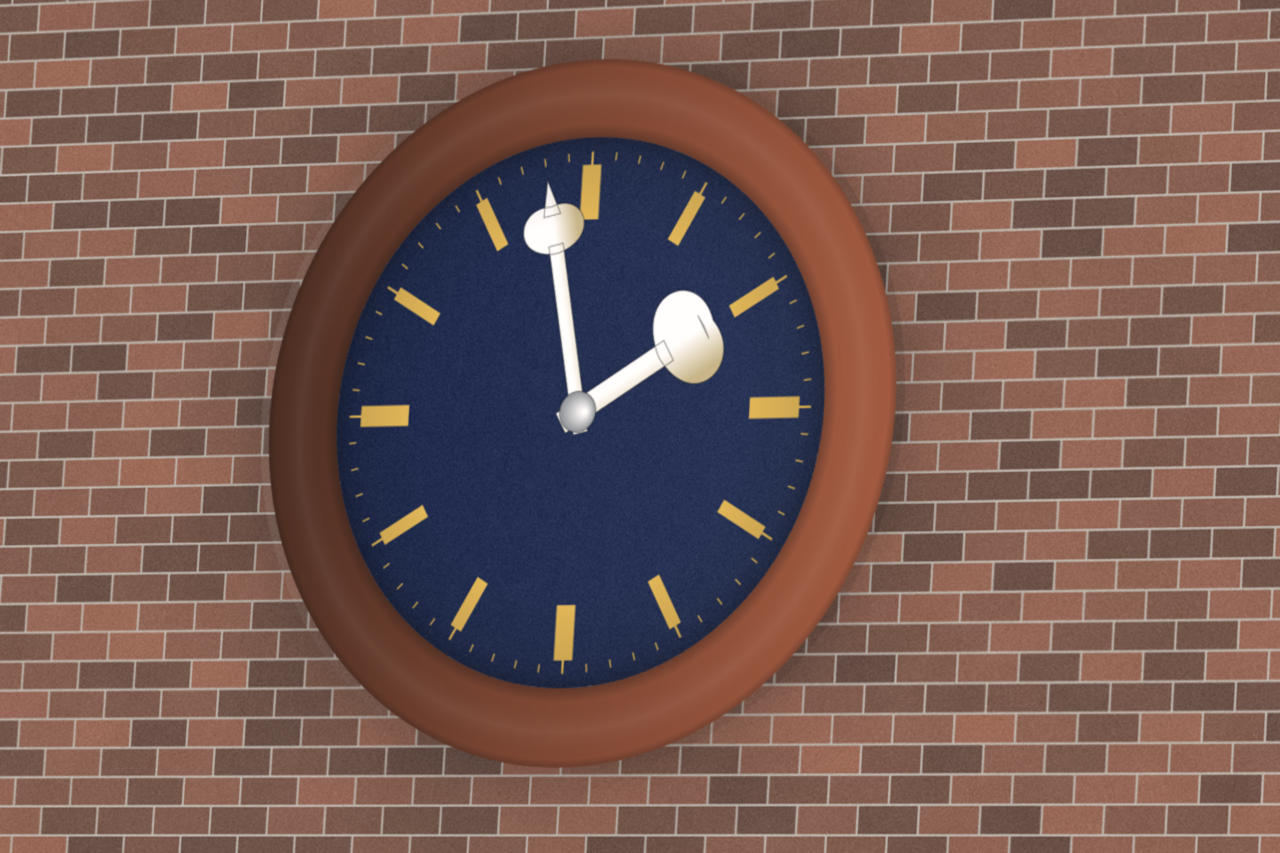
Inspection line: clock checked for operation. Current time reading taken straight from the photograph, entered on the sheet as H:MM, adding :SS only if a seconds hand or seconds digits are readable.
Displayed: 1:58
